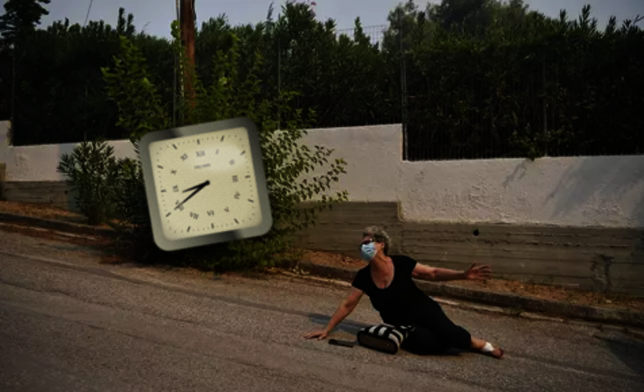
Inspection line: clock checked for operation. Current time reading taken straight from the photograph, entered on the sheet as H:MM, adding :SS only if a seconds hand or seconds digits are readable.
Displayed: 8:40
